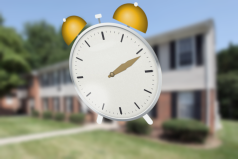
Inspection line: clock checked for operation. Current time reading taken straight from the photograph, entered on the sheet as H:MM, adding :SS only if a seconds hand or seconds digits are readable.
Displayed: 2:11
